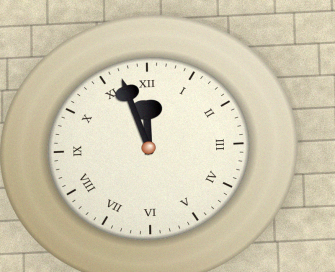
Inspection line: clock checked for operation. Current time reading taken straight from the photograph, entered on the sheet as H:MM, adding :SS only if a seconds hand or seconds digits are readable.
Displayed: 11:57
